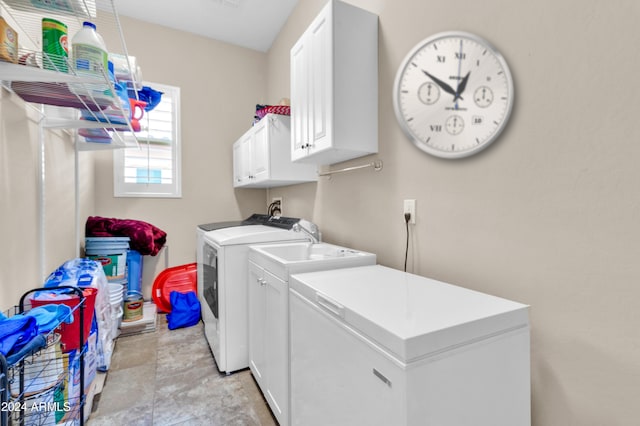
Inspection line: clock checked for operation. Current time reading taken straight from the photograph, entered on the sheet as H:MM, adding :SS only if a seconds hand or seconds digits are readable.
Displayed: 12:50
